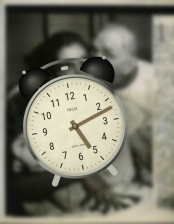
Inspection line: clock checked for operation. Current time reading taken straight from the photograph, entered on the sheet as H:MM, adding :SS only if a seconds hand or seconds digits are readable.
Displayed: 5:12
